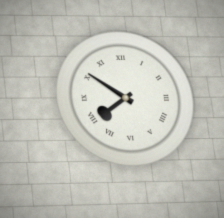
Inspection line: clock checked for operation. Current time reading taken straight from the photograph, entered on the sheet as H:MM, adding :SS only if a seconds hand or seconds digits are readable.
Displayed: 7:51
